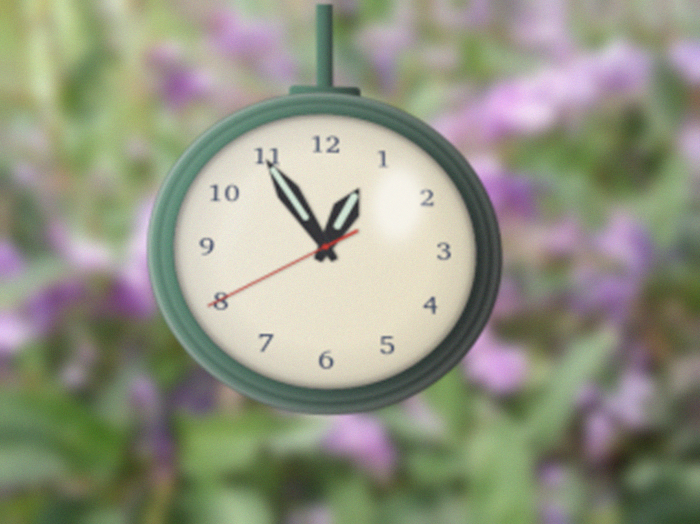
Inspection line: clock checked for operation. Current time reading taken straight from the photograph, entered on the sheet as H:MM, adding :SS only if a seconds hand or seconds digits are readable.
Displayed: 12:54:40
